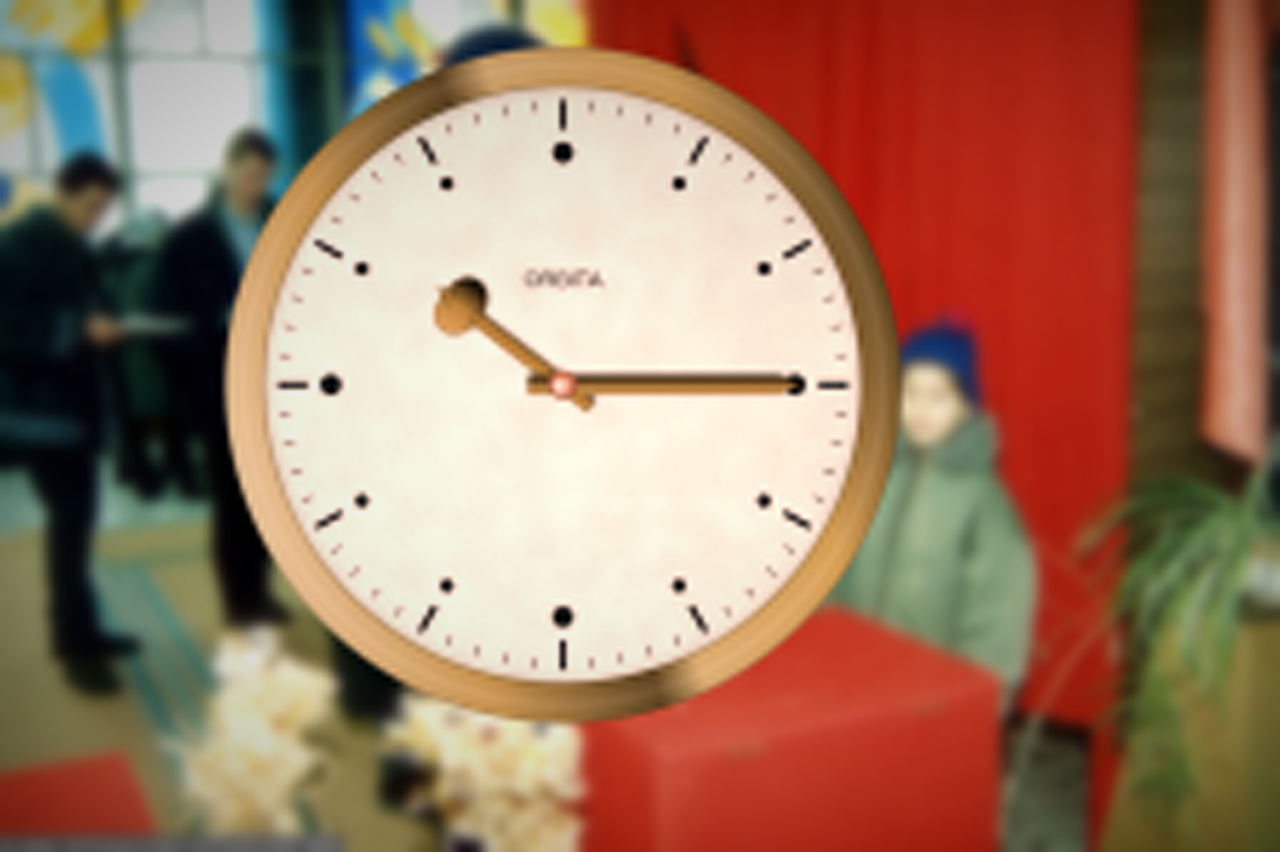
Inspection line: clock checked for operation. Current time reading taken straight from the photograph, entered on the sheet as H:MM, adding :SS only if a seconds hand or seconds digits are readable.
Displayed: 10:15
